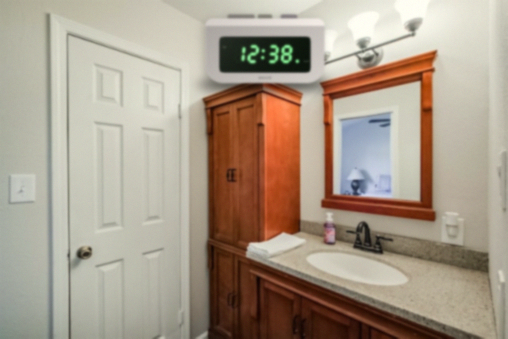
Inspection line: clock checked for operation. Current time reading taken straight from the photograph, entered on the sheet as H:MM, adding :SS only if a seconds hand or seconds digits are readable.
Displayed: 12:38
